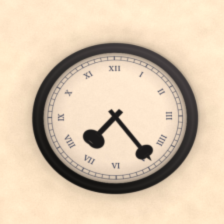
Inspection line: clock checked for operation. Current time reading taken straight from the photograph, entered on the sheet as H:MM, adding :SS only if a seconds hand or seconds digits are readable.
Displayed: 7:24
